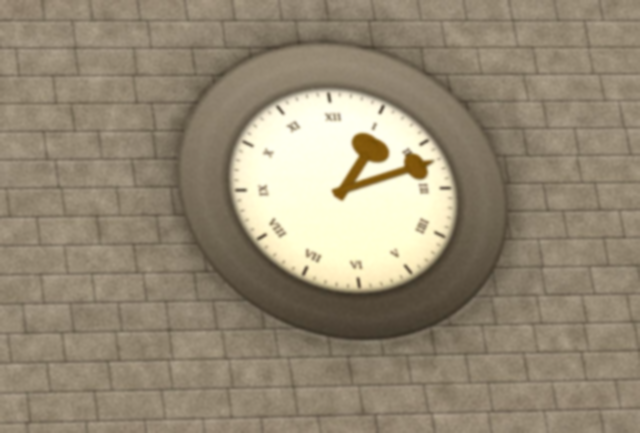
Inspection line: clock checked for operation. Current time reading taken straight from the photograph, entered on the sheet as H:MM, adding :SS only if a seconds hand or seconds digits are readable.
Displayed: 1:12
